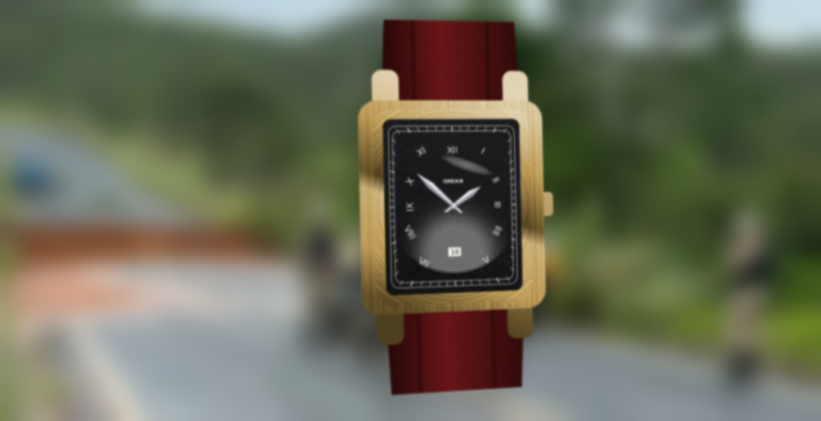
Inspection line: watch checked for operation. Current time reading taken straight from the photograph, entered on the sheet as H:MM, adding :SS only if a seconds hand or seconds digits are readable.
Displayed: 1:52
